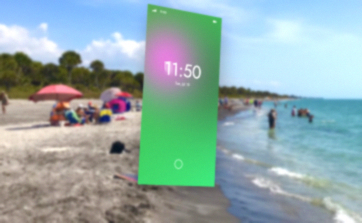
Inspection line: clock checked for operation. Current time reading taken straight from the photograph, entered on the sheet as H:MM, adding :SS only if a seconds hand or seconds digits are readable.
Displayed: 11:50
